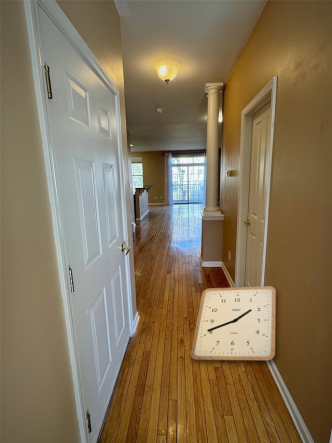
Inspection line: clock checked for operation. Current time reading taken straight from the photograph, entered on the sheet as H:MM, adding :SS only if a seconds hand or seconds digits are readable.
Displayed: 1:41
